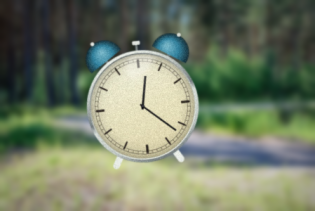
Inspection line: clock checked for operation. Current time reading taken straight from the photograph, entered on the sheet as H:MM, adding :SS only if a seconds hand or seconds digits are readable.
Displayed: 12:22
